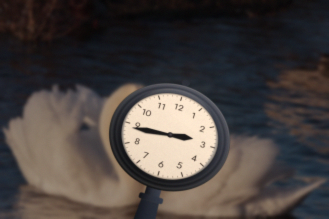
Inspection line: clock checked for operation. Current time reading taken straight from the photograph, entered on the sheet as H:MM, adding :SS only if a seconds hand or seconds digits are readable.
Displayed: 2:44
